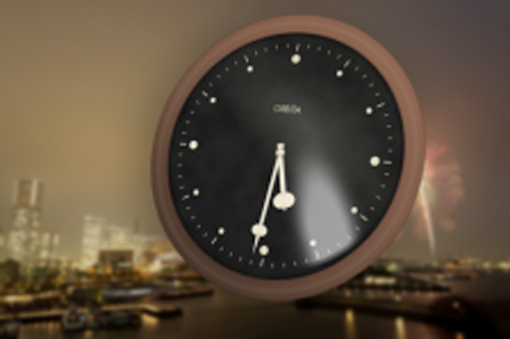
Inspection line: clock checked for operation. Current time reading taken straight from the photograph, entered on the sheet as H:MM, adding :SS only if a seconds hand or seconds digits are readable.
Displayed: 5:31
